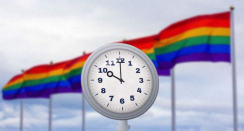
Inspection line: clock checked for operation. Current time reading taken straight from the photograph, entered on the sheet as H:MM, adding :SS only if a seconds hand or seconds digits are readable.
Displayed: 10:00
